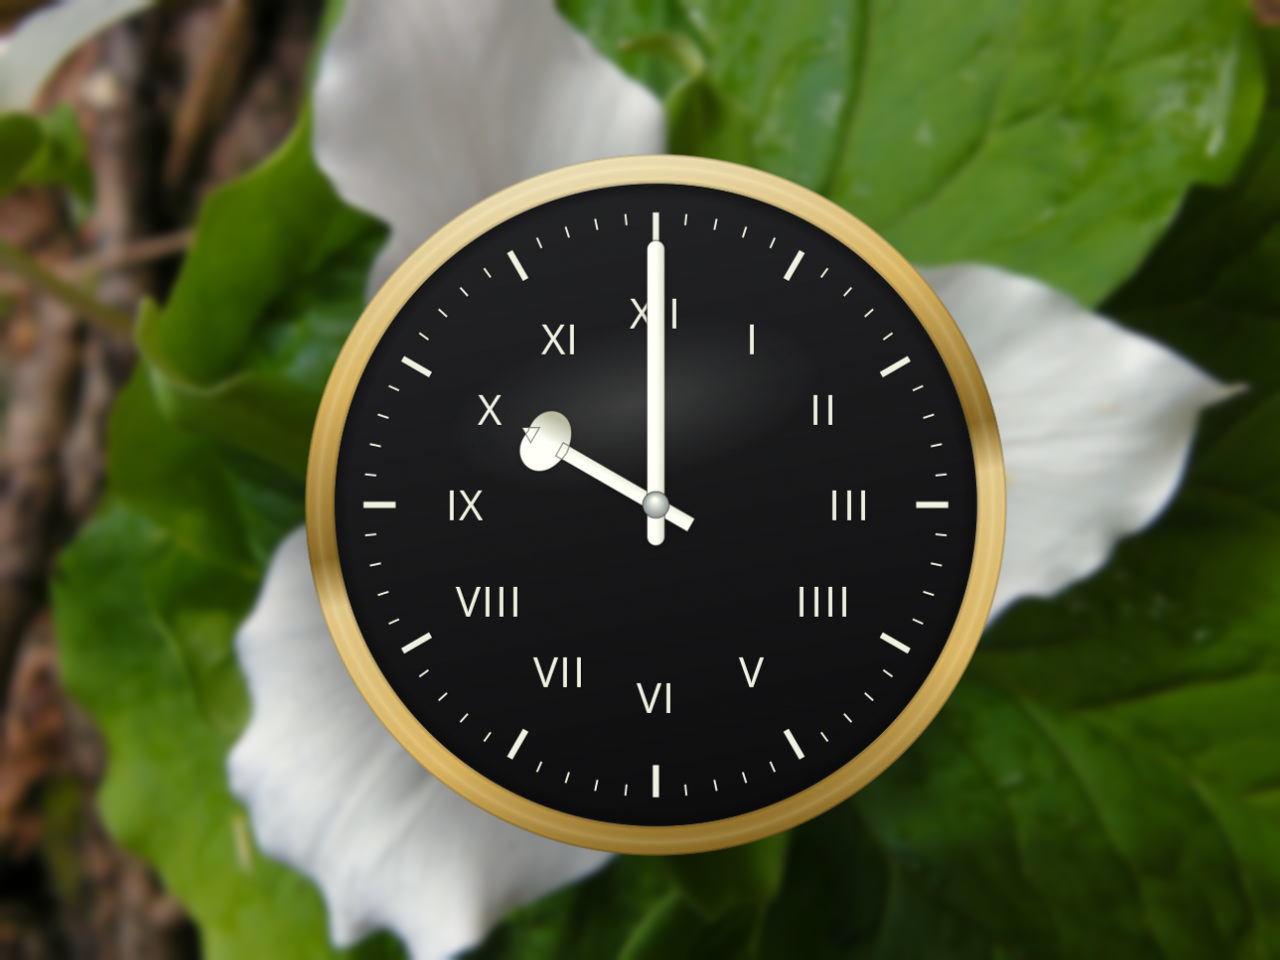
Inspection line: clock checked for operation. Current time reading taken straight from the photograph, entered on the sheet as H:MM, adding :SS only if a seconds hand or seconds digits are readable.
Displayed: 10:00
